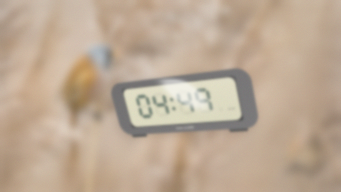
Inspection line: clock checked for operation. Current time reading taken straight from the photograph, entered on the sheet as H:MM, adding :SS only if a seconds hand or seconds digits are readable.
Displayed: 4:49
